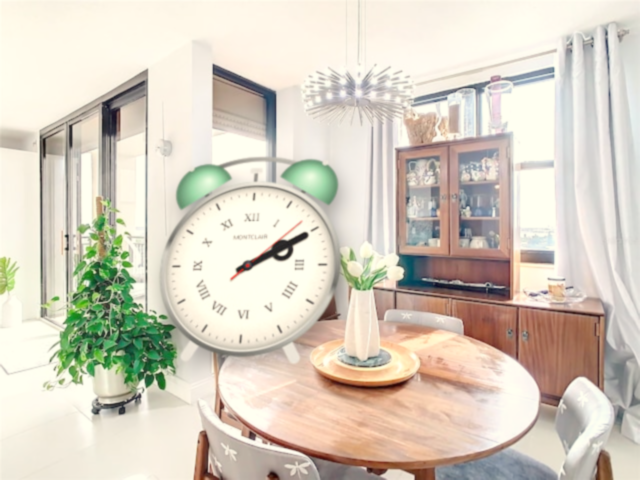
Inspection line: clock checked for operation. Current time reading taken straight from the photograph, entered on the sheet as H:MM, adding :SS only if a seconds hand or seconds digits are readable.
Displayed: 2:10:08
